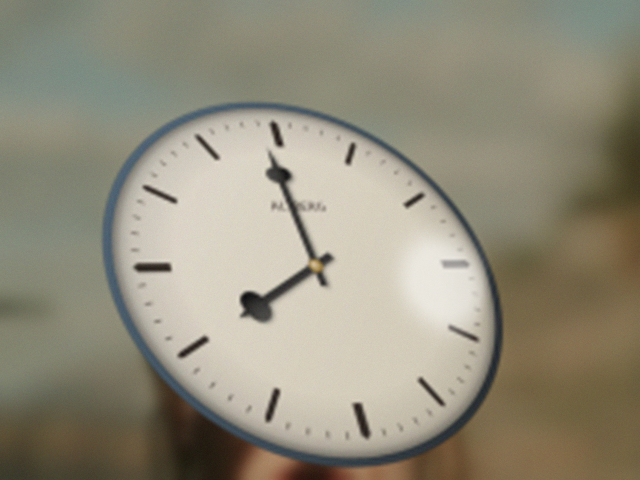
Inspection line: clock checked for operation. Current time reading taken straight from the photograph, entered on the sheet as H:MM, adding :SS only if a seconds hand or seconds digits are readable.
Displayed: 7:59
